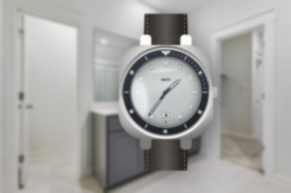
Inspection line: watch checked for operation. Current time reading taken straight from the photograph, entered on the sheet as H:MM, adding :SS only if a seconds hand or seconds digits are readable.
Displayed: 1:36
